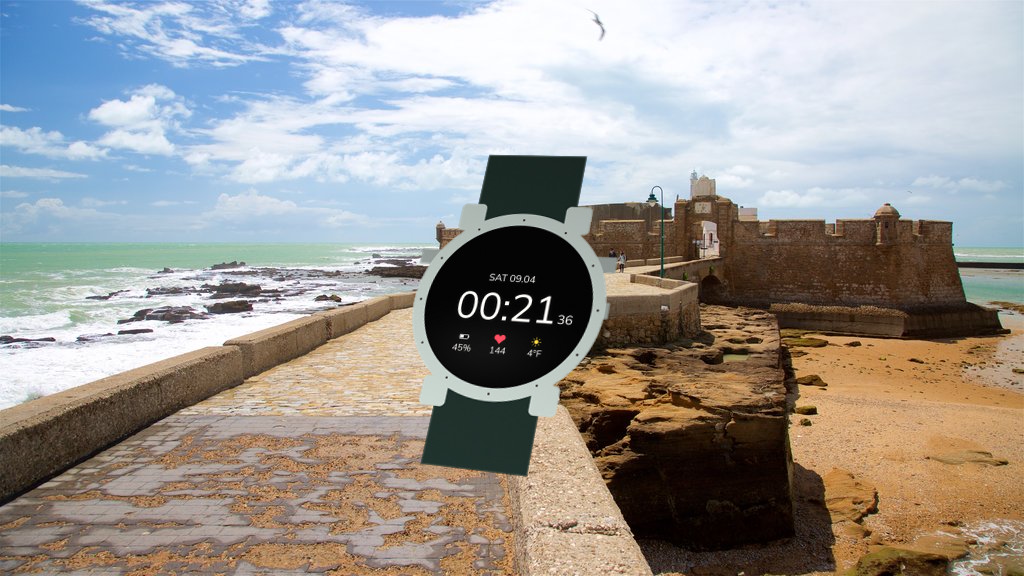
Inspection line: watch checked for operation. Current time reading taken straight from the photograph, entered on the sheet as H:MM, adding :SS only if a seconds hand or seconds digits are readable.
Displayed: 0:21:36
